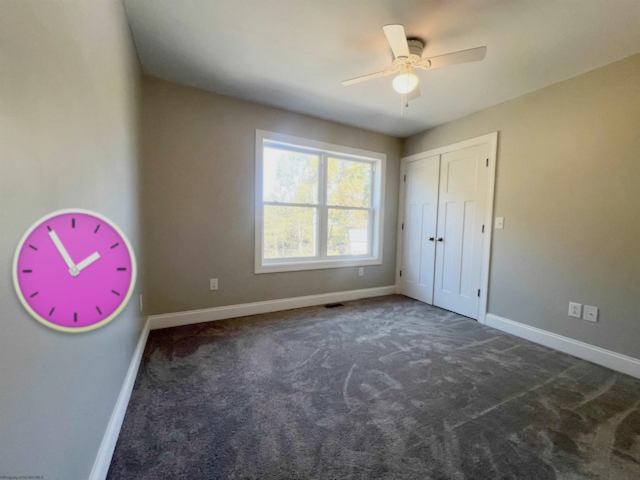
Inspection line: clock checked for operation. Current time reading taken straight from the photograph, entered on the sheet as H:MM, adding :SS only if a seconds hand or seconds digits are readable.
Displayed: 1:55
